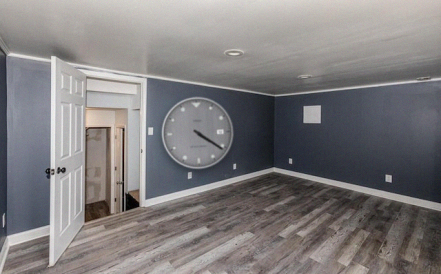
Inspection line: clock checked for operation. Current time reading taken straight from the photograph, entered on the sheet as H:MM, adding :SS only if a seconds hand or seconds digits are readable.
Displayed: 4:21
